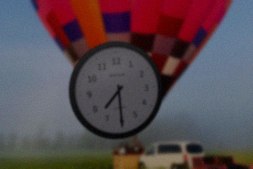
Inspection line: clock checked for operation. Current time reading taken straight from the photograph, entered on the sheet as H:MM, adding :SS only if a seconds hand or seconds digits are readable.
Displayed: 7:30
